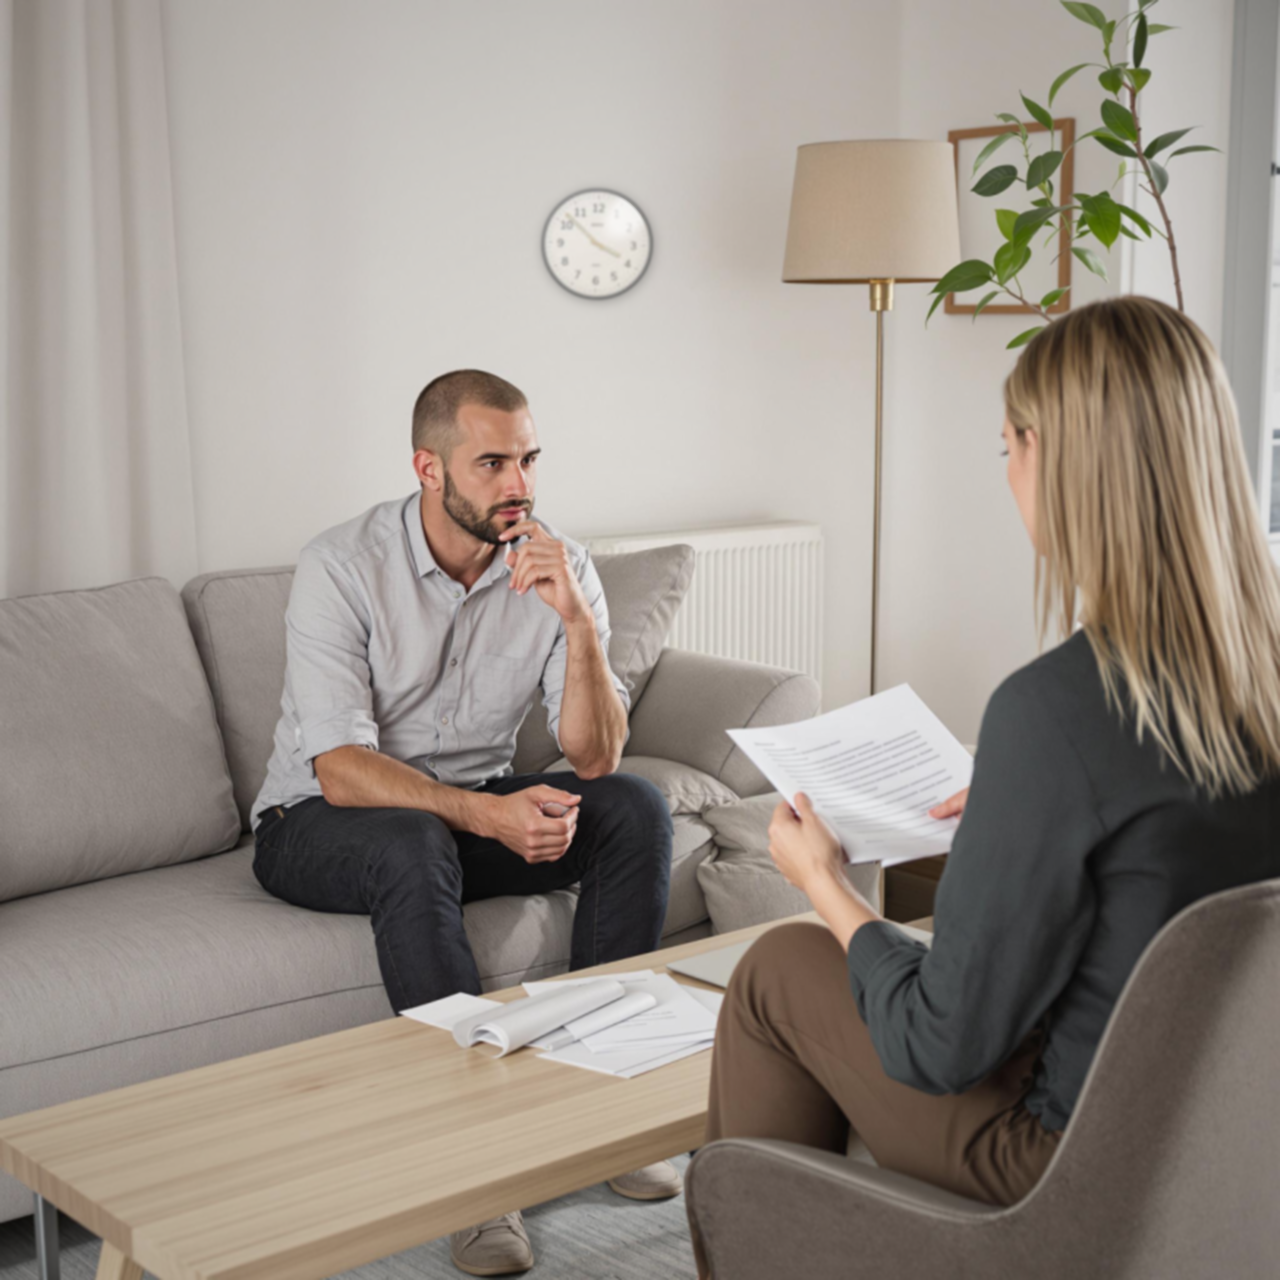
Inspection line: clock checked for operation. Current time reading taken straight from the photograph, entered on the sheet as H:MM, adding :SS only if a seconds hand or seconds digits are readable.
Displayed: 3:52
